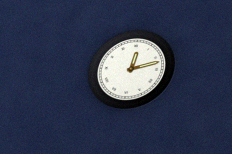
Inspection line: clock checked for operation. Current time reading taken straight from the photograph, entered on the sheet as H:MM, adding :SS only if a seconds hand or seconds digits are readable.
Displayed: 12:12
